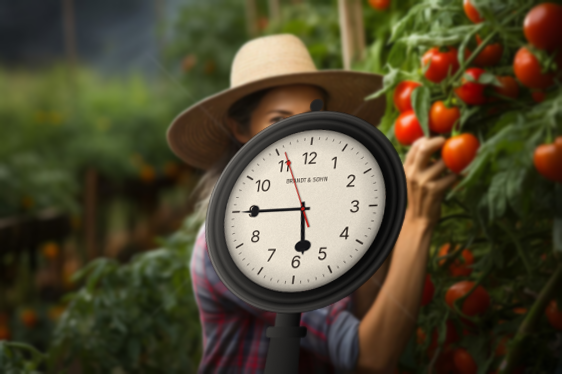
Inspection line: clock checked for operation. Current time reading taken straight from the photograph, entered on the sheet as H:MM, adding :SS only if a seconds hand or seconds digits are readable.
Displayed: 5:44:56
